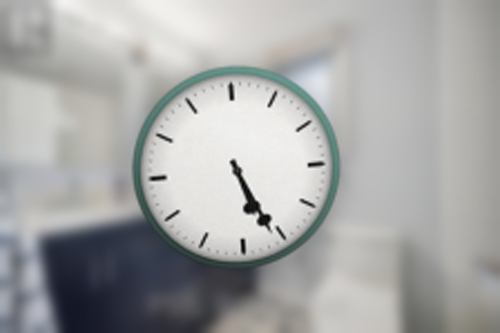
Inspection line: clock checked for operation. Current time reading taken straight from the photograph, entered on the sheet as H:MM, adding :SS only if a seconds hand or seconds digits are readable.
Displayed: 5:26
